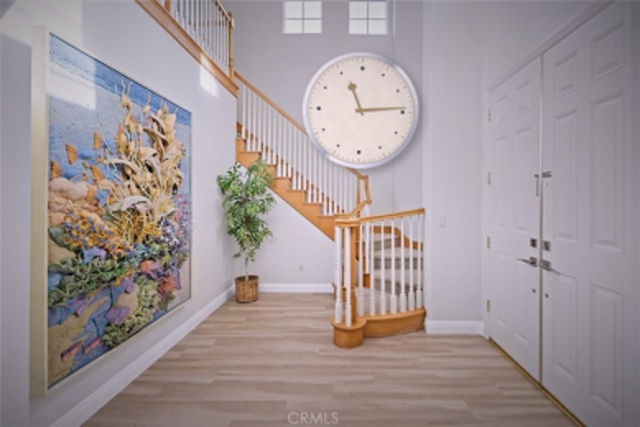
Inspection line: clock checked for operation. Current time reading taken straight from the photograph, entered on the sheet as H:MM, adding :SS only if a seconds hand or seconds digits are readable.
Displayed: 11:14
